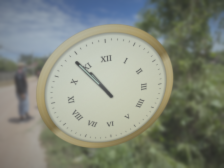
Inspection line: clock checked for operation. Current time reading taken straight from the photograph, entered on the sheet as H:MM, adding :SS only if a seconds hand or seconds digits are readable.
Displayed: 10:54
